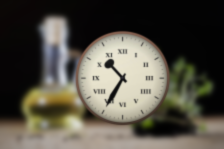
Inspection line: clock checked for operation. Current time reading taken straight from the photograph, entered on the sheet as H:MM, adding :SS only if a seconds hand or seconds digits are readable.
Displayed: 10:35
